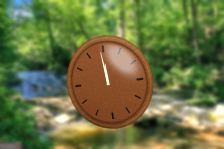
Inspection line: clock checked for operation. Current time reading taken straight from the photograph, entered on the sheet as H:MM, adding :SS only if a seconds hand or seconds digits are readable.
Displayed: 11:59
